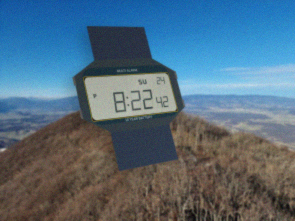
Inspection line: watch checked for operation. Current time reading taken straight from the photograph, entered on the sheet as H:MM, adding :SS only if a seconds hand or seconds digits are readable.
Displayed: 8:22:42
